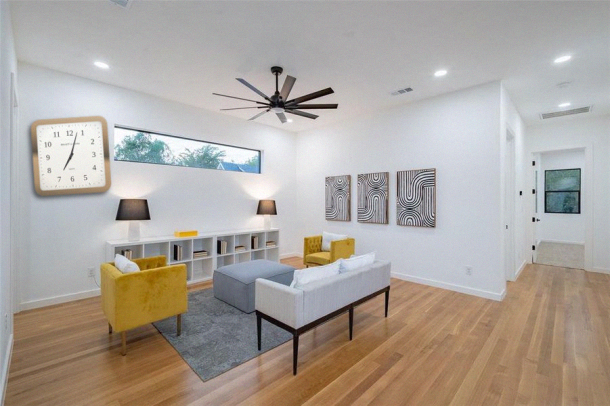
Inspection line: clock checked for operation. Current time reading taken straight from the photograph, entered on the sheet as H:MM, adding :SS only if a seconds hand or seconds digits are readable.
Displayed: 7:03
